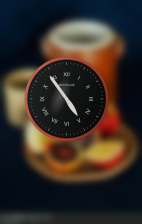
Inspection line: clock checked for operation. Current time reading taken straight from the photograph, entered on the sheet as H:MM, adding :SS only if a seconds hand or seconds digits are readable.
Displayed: 4:54
